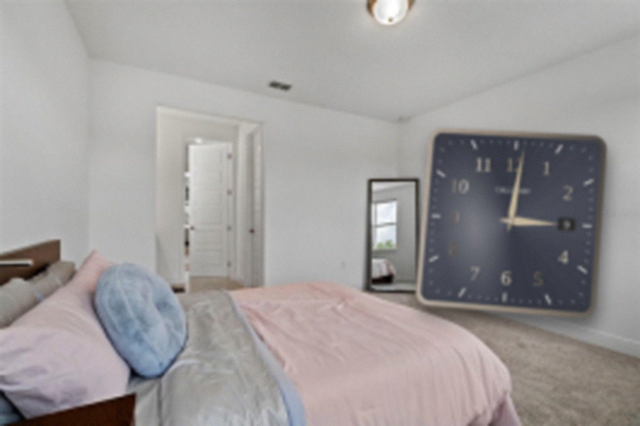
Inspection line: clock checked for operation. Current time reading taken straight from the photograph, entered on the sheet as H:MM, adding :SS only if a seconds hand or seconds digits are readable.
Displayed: 3:01
